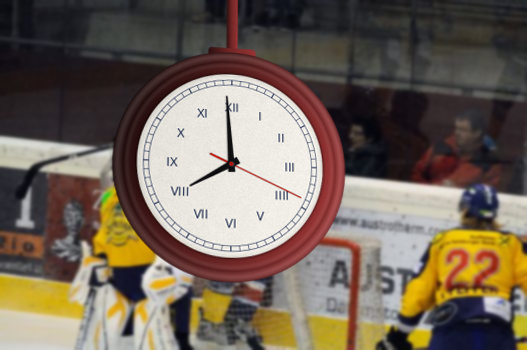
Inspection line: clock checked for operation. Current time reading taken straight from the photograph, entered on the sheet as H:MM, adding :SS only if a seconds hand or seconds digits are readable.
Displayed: 7:59:19
